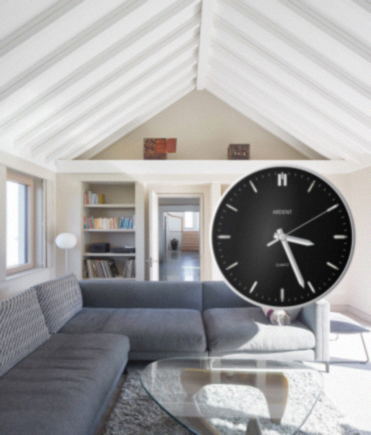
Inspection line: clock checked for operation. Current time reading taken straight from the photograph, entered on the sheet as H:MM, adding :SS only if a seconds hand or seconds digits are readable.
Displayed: 3:26:10
